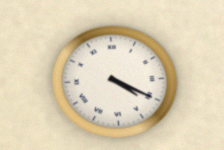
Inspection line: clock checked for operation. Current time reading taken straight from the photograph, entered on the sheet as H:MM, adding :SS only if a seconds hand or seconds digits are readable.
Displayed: 4:20
